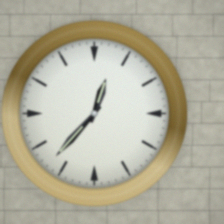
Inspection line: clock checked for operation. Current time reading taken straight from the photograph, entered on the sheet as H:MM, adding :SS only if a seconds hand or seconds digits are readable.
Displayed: 12:37
